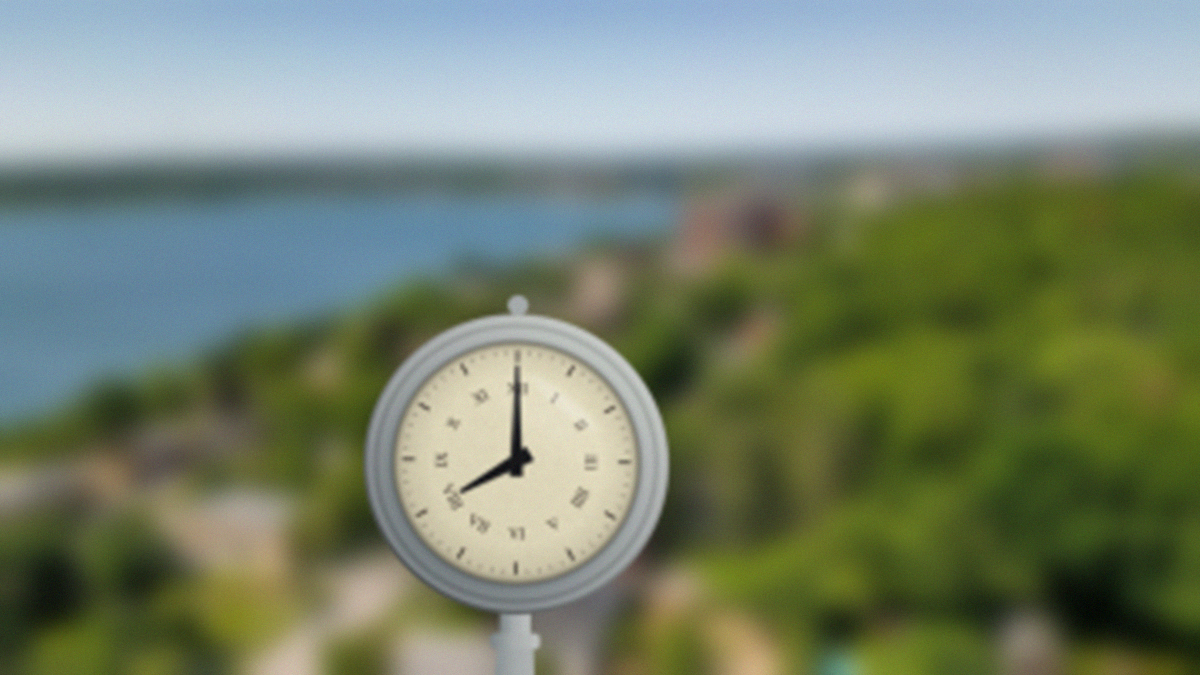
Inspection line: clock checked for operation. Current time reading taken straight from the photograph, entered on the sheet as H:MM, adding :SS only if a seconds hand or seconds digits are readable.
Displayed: 8:00
